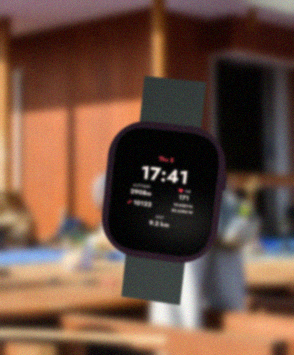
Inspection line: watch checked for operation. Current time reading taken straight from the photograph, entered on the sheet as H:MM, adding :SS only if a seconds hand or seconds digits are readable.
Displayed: 17:41
